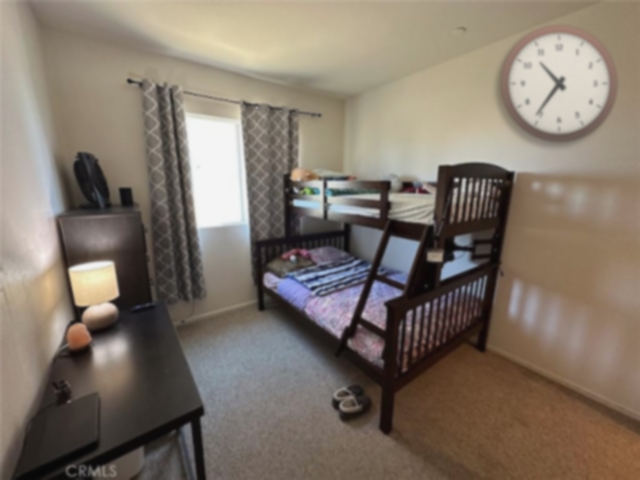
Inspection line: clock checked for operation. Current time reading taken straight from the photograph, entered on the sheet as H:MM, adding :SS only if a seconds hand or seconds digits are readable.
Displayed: 10:36
